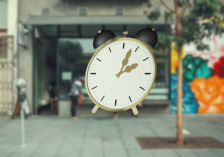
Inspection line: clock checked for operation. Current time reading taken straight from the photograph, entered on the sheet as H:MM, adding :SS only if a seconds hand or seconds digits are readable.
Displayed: 2:03
